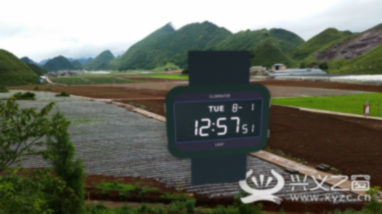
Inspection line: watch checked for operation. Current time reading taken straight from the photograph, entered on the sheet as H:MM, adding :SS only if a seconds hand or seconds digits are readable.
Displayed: 12:57
